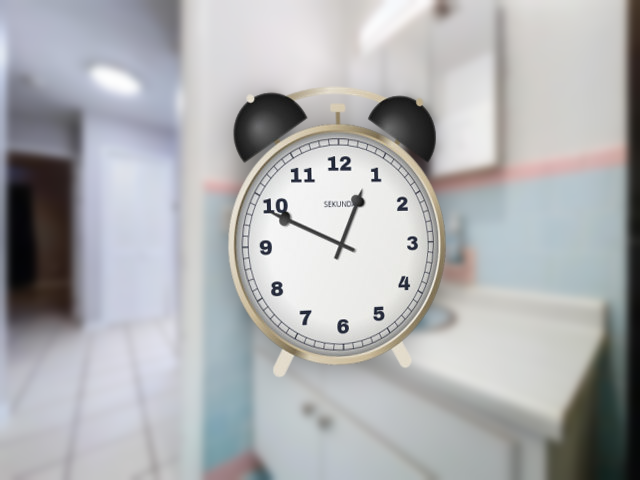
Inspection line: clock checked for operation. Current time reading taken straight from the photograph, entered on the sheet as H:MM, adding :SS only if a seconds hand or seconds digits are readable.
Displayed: 12:49
